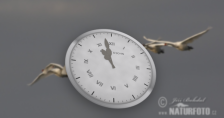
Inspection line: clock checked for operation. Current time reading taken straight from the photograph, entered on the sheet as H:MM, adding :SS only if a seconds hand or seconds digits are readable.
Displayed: 10:58
